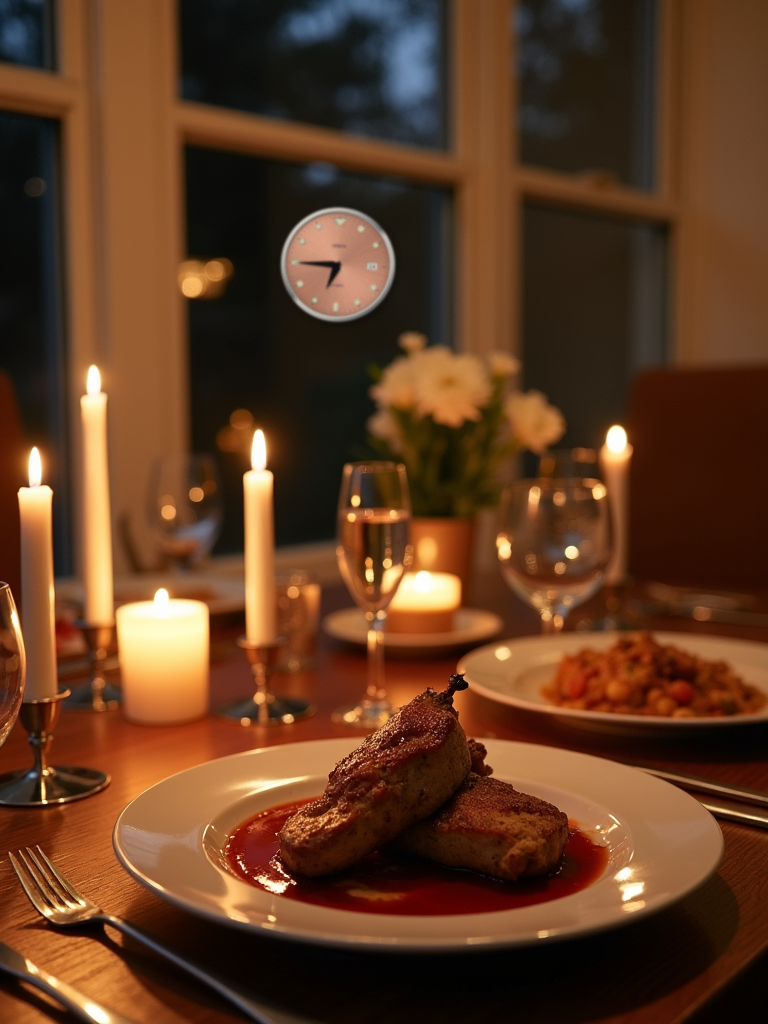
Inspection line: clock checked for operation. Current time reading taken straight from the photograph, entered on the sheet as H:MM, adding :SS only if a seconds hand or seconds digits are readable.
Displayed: 6:45
